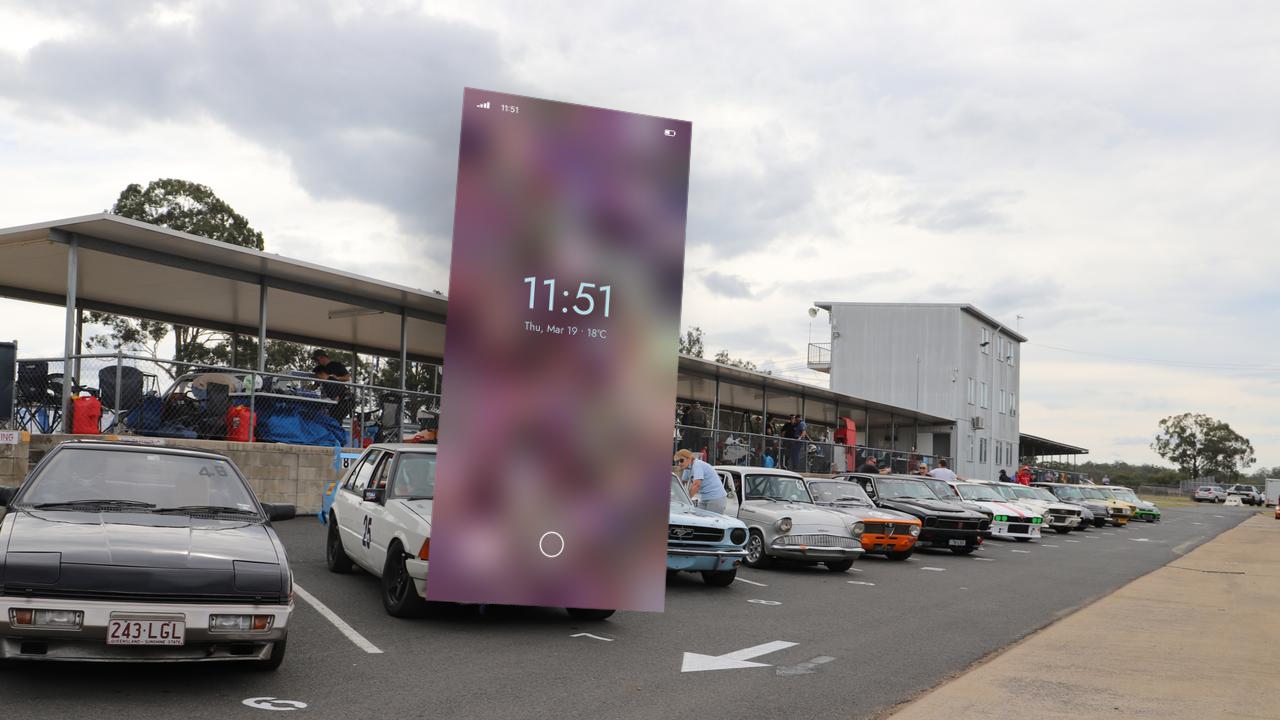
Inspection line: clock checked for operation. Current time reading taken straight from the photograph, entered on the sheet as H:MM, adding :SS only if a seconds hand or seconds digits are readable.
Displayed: 11:51
